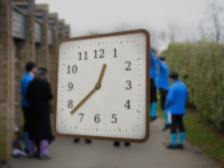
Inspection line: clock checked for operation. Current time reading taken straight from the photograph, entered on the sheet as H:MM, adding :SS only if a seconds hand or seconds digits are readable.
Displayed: 12:38
